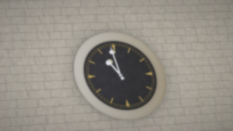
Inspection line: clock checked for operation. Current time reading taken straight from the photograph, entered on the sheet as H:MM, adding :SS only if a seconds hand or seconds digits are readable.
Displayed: 10:59
